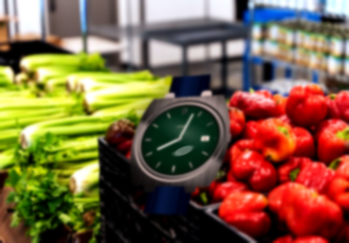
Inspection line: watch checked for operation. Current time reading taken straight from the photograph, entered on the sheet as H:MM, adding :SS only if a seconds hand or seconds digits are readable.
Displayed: 8:03
